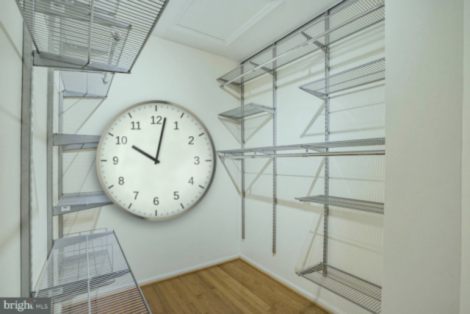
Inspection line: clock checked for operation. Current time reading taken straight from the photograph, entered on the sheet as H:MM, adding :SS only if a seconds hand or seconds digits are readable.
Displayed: 10:02
